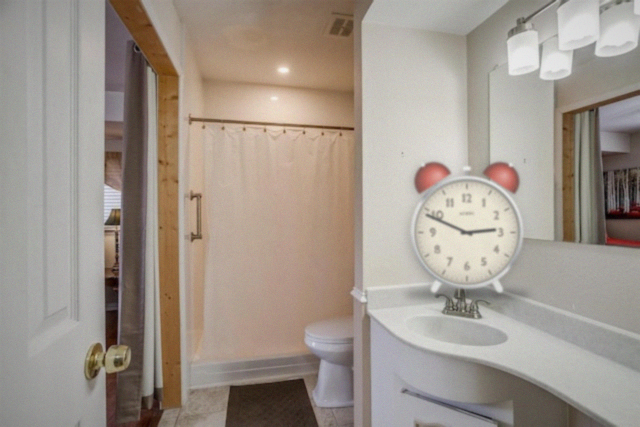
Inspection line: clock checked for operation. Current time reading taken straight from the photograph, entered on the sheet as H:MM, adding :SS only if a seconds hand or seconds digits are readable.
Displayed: 2:49
